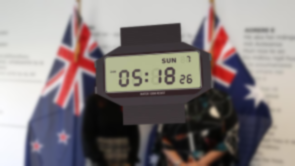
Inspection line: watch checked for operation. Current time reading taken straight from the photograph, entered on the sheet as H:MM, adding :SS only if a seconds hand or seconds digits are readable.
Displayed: 5:18
